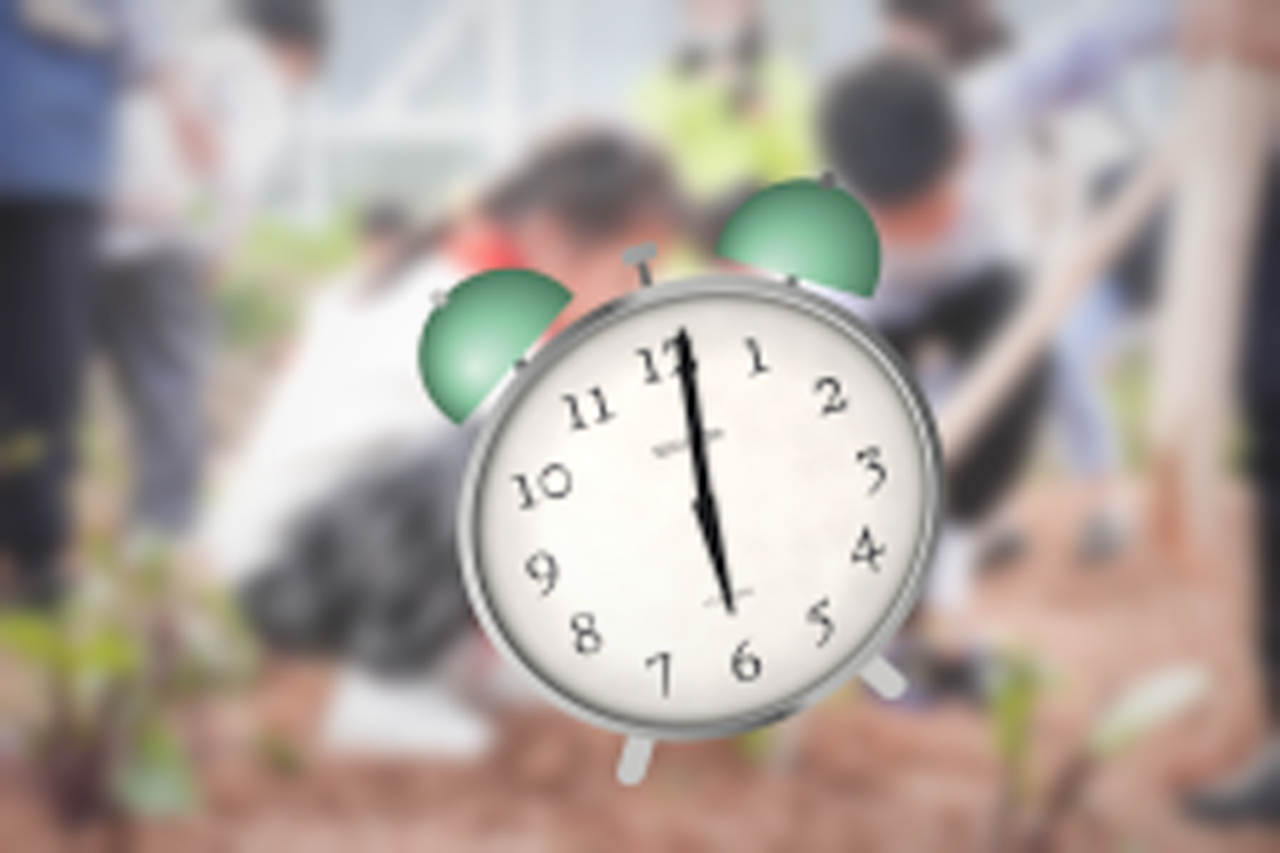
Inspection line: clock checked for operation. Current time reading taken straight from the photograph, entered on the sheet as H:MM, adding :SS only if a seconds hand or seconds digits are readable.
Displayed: 6:01
